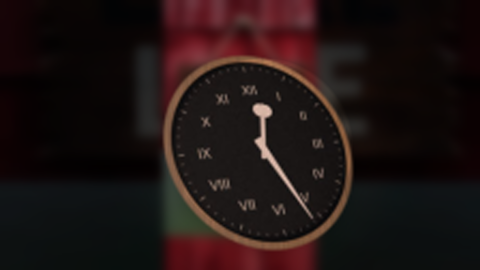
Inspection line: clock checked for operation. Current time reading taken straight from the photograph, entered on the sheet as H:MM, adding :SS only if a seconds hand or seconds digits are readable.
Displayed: 12:26
